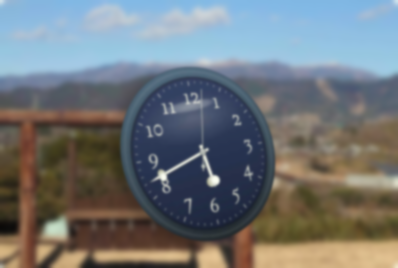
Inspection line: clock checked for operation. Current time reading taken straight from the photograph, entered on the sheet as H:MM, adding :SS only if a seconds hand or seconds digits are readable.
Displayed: 5:42:02
